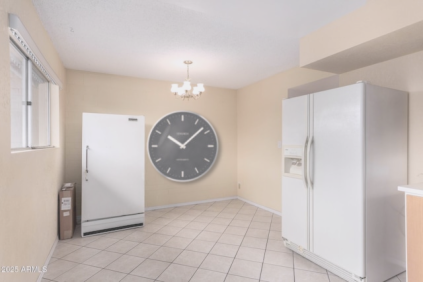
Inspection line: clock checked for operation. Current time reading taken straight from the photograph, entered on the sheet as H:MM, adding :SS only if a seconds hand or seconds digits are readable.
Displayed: 10:08
